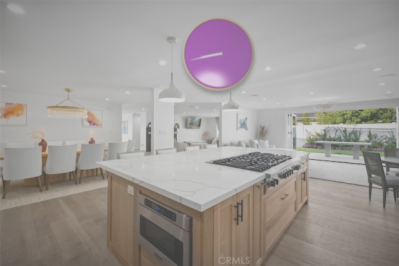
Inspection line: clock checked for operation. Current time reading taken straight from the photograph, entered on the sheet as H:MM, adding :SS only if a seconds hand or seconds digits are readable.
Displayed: 8:43
